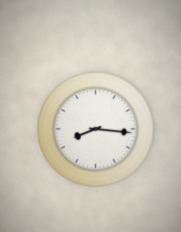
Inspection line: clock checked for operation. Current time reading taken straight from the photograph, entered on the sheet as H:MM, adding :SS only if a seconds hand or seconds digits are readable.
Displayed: 8:16
